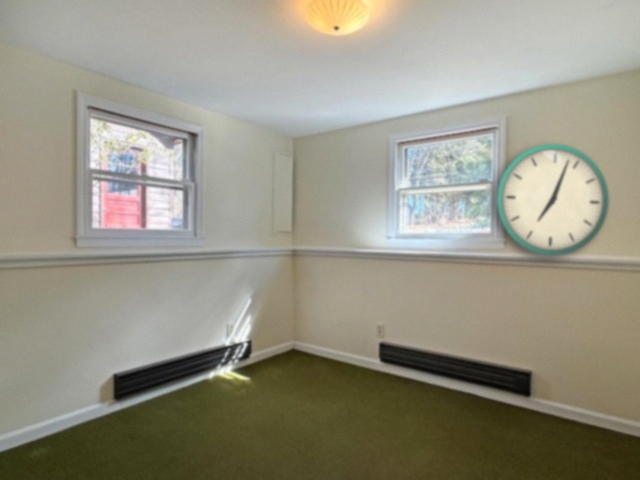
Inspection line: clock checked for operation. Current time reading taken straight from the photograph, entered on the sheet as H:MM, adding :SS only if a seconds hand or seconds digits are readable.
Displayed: 7:03
